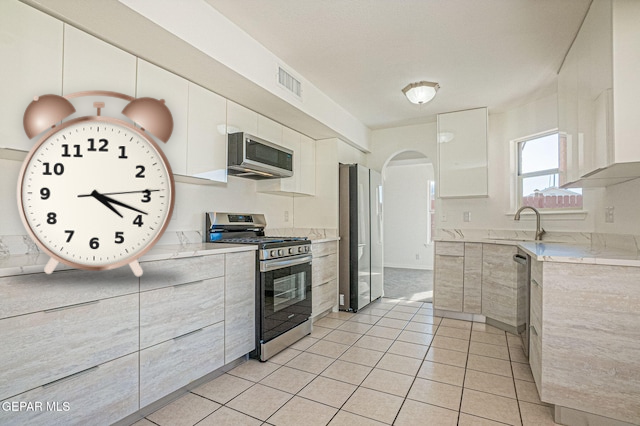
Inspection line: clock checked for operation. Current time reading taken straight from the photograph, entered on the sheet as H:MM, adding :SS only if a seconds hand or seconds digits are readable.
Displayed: 4:18:14
